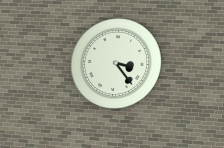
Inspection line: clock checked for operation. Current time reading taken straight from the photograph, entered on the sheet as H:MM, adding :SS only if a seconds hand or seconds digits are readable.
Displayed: 3:23
